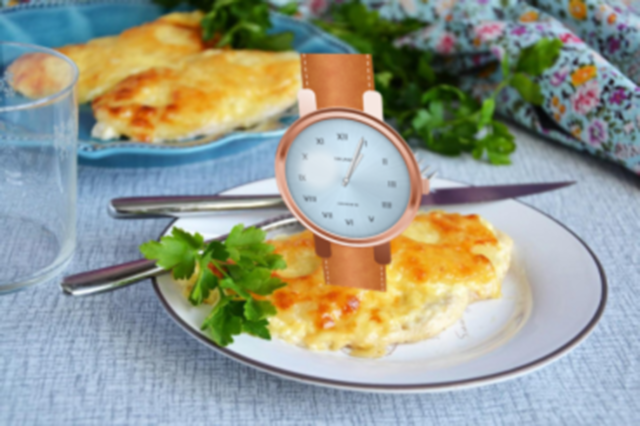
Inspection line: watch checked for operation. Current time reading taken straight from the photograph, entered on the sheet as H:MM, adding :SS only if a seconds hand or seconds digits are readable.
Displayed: 1:04
